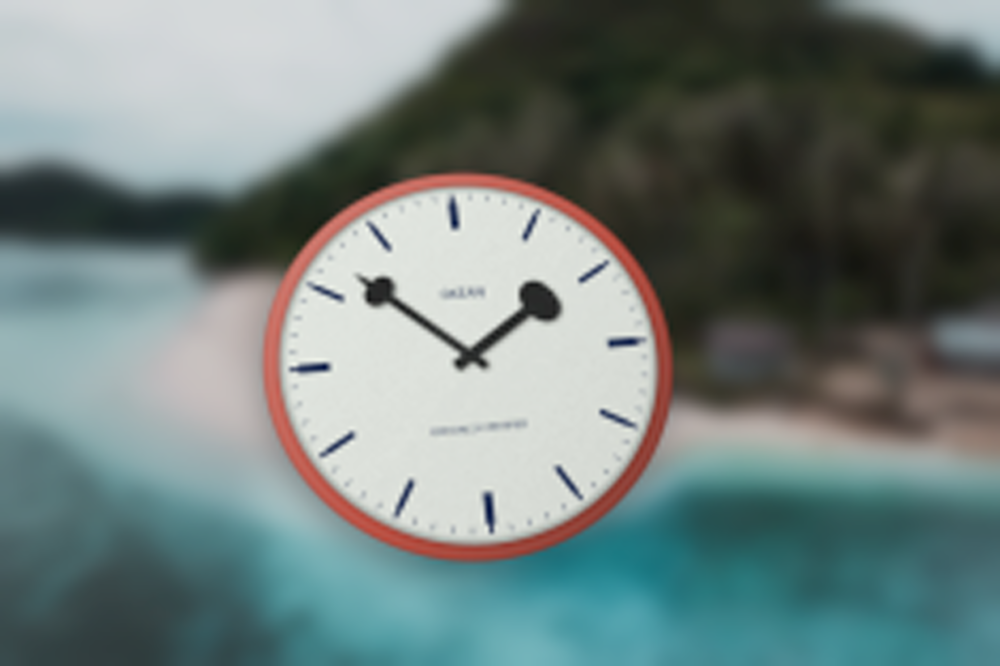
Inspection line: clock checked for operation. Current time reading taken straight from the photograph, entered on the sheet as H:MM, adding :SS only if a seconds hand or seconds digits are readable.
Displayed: 1:52
